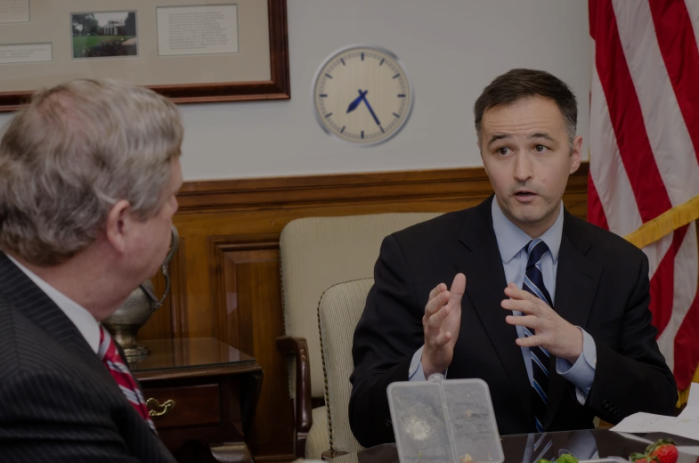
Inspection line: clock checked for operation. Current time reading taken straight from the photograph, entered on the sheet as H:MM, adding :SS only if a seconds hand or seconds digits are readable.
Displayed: 7:25
